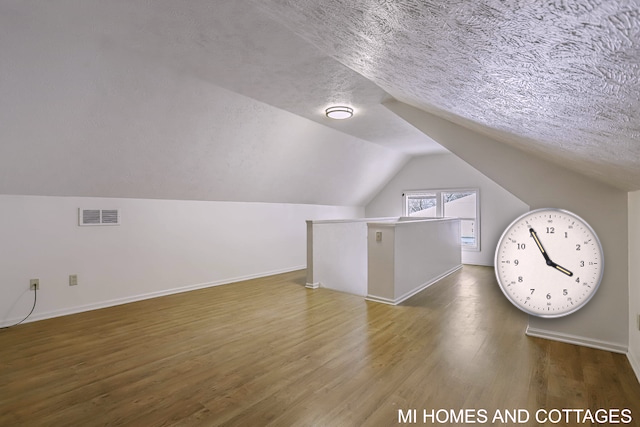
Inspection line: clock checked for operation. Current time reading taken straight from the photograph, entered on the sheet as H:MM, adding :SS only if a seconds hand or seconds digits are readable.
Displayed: 3:55
